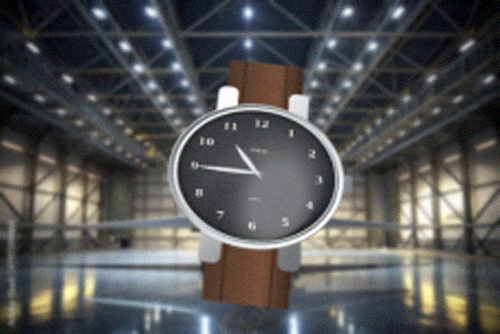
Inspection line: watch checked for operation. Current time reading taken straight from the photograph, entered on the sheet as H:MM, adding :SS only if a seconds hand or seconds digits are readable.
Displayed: 10:45
